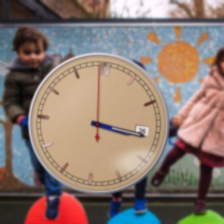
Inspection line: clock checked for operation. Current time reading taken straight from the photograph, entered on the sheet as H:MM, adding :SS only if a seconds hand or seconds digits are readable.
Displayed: 3:15:59
